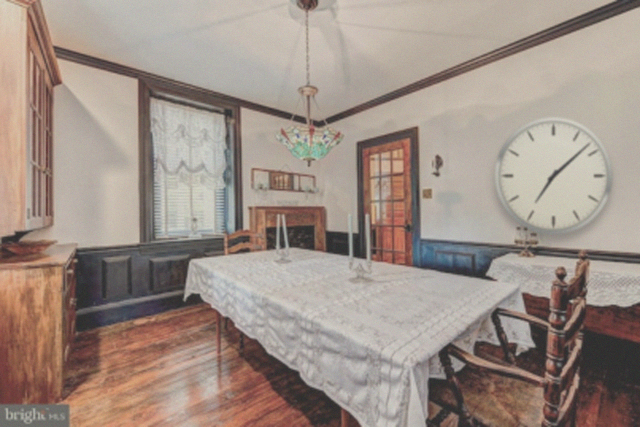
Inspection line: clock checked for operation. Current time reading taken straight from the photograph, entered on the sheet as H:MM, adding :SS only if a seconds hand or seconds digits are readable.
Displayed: 7:08
